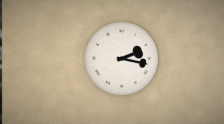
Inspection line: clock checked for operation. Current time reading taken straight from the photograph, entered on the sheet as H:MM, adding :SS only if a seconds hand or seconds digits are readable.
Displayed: 2:17
